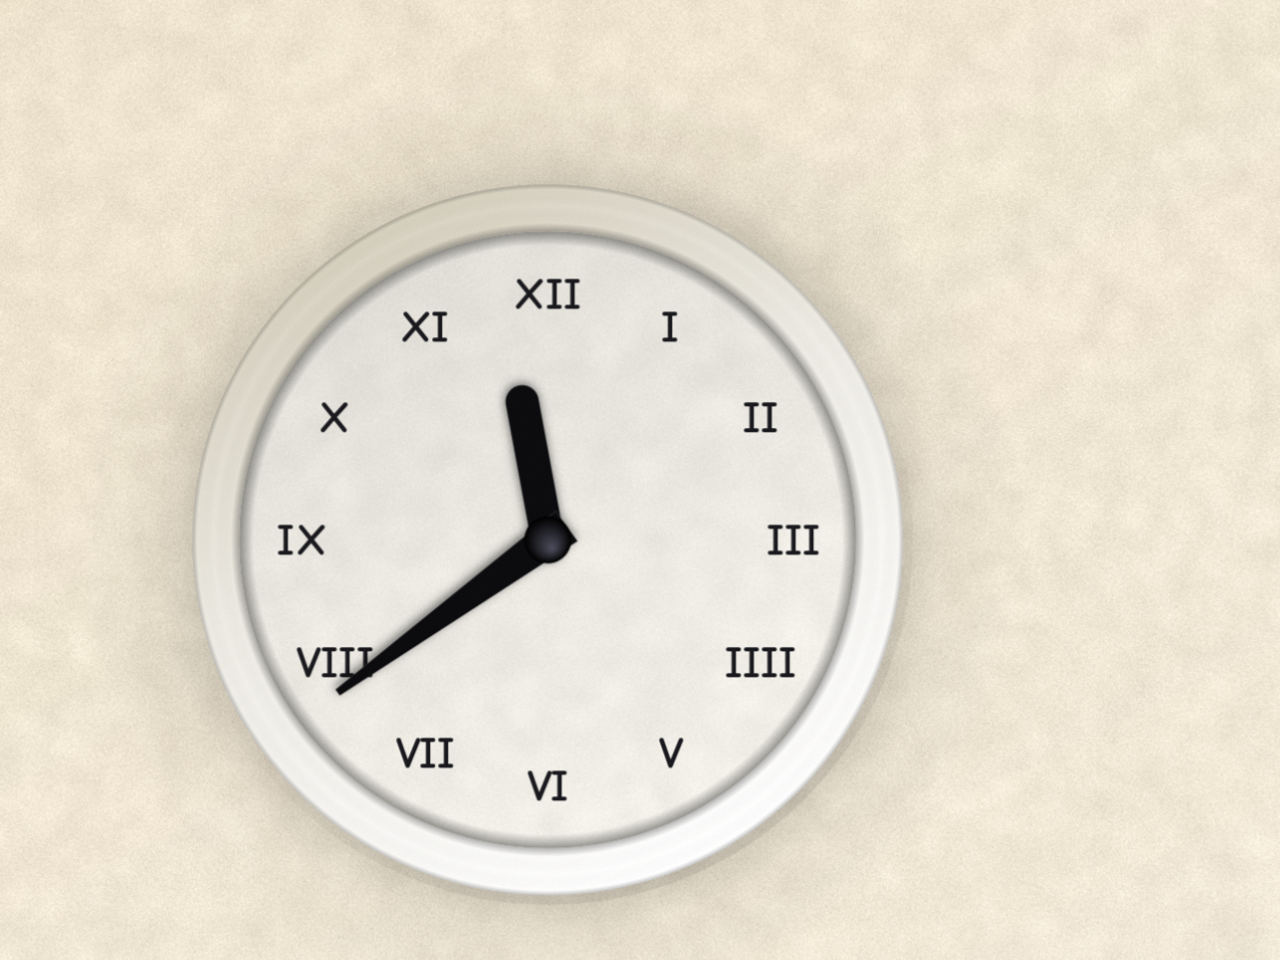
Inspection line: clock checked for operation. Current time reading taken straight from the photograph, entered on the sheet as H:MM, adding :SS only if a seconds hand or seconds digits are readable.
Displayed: 11:39
